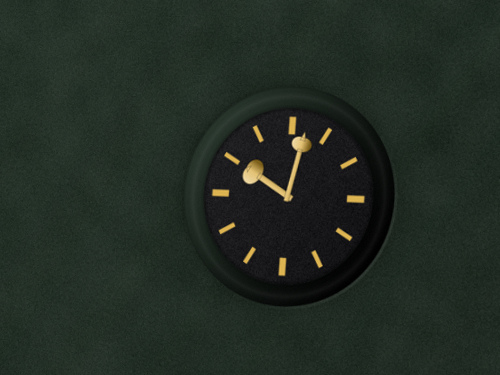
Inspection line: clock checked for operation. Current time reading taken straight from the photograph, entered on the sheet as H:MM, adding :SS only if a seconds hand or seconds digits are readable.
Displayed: 10:02
